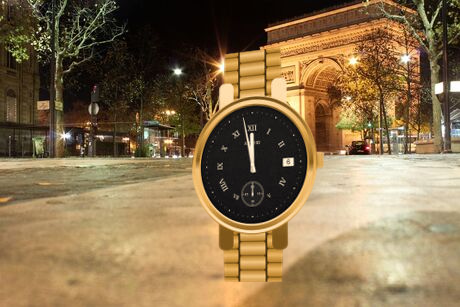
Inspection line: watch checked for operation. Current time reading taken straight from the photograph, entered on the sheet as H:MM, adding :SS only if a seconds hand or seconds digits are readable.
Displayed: 11:58
